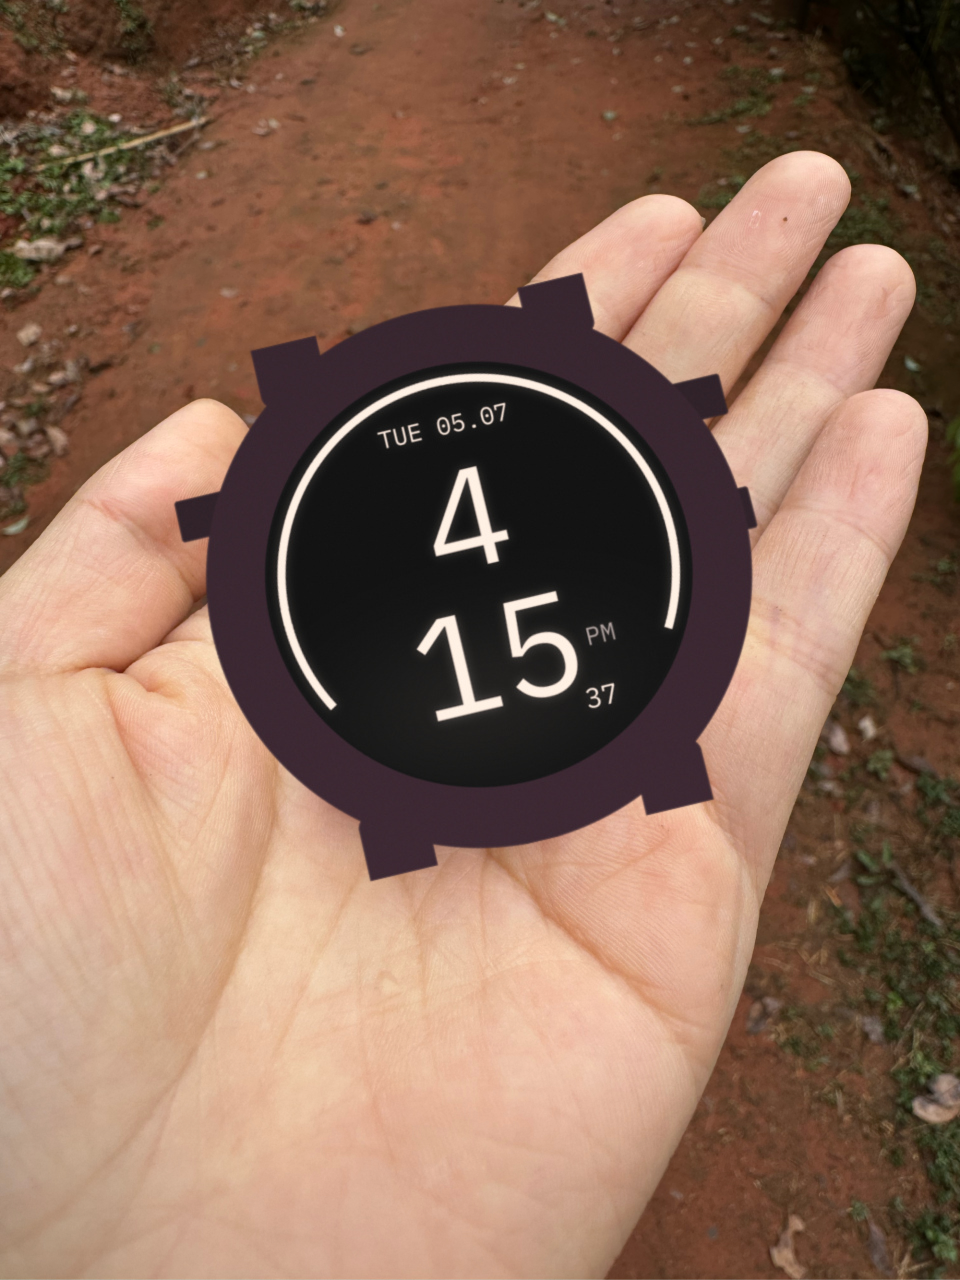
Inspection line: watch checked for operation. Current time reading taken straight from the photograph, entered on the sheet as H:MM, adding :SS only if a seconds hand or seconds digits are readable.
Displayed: 4:15:37
